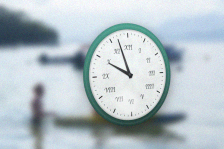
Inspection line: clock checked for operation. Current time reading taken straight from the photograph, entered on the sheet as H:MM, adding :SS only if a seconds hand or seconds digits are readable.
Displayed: 9:57
